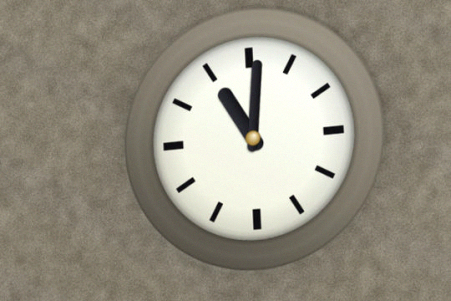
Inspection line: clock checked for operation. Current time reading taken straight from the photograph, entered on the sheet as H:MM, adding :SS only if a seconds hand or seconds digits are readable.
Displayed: 11:01
